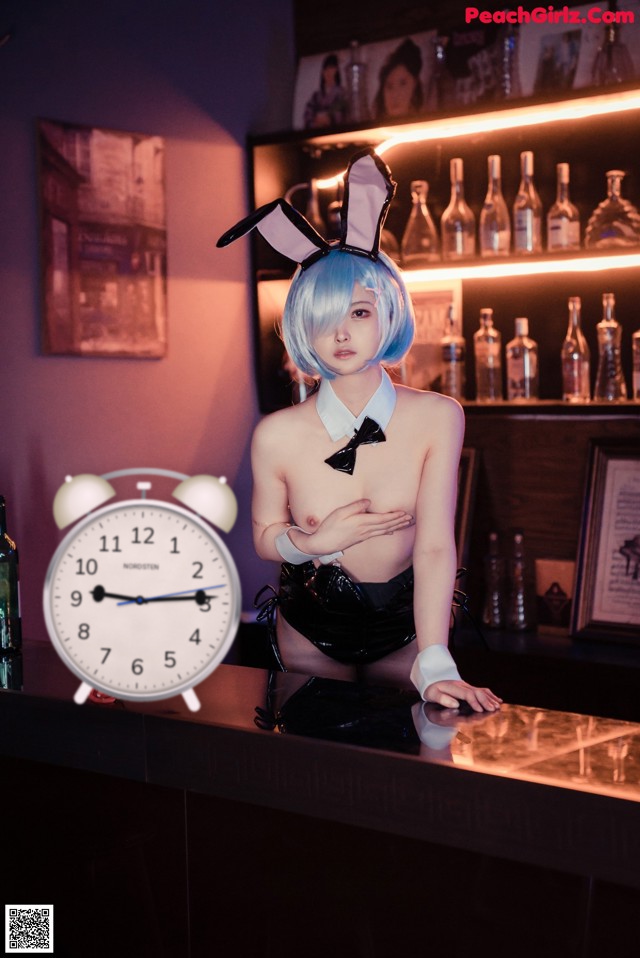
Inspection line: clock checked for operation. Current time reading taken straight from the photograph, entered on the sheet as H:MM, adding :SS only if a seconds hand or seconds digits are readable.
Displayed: 9:14:13
